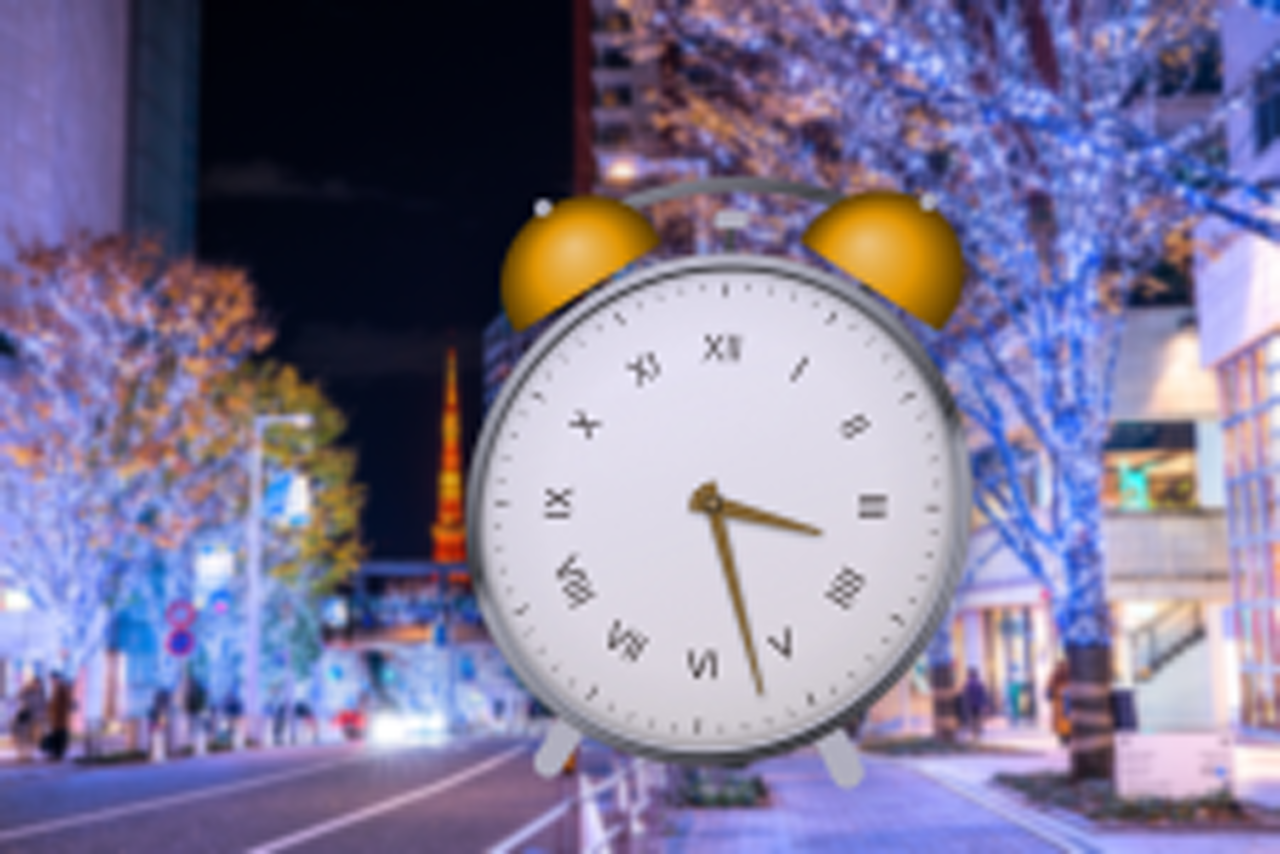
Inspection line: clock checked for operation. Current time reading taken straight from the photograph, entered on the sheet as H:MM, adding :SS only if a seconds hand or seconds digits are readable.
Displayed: 3:27
